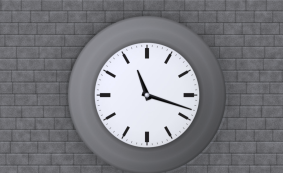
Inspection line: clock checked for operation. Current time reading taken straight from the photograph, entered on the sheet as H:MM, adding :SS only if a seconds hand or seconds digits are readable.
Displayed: 11:18
